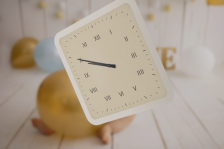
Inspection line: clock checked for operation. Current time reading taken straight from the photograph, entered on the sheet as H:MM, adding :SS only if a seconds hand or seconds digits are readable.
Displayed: 9:50
